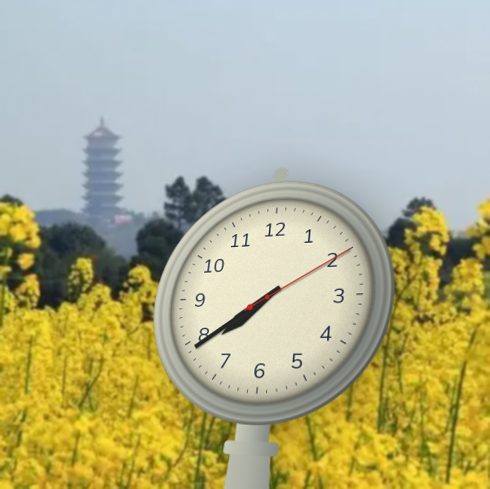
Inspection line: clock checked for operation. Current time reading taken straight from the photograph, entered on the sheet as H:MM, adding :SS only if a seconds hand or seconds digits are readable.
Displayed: 7:39:10
